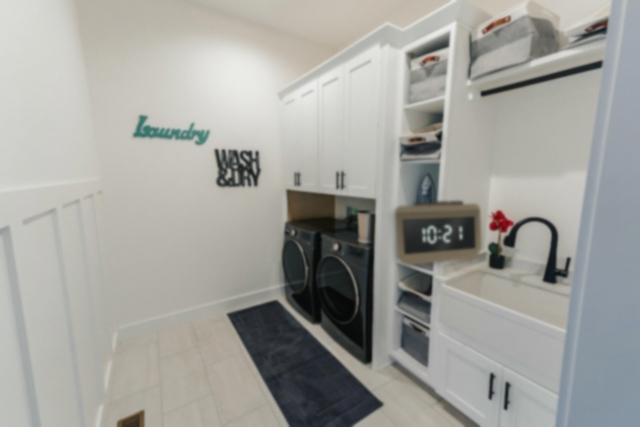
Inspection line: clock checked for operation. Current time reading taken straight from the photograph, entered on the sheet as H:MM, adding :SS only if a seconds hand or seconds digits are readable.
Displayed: 10:21
